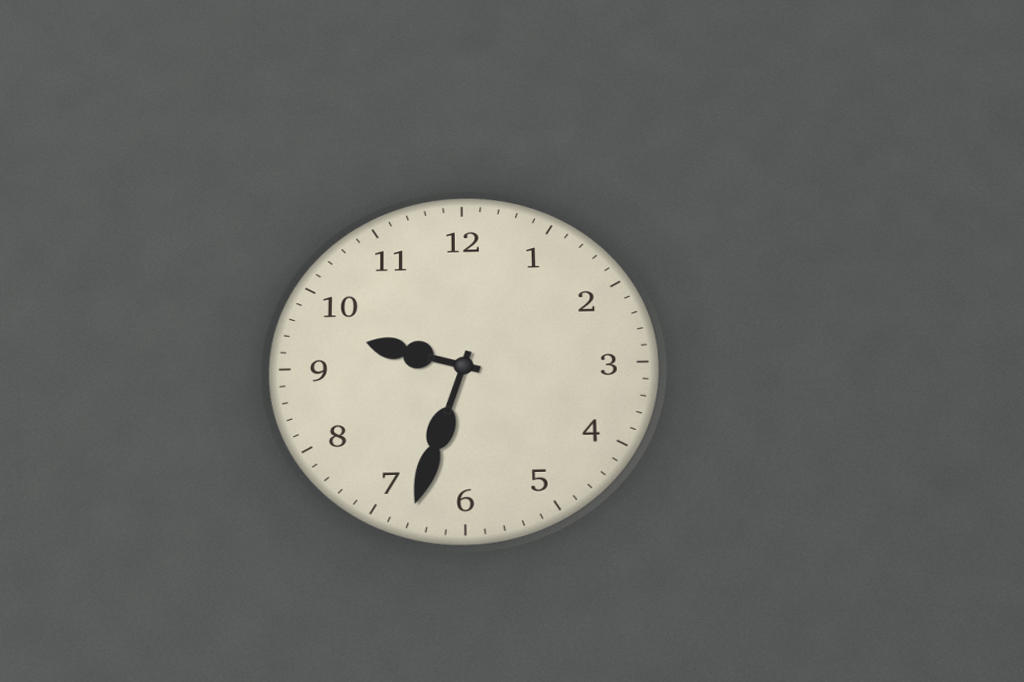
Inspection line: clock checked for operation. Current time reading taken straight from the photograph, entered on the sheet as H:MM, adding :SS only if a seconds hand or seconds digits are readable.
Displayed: 9:33
